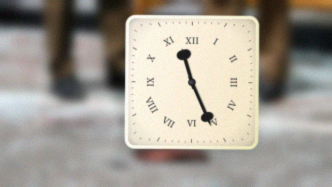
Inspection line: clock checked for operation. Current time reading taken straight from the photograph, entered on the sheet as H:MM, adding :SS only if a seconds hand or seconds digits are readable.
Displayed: 11:26
